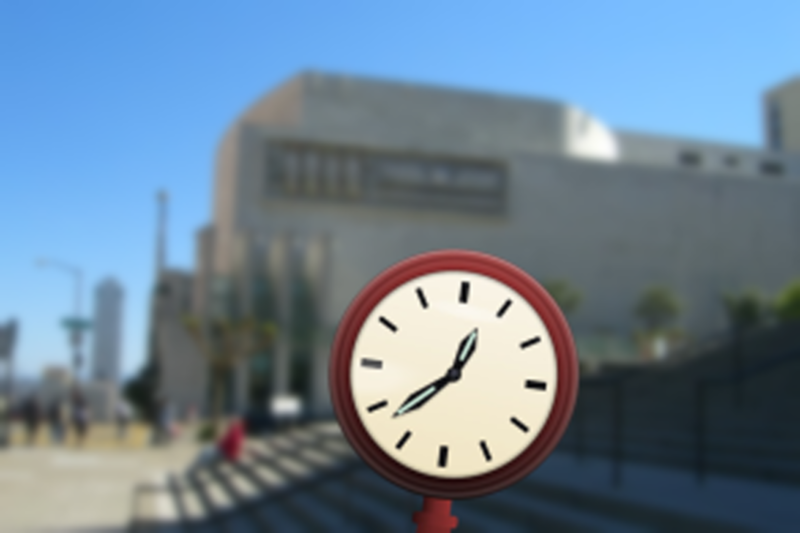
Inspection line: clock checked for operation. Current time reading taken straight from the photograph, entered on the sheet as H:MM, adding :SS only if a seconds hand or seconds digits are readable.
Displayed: 12:38
